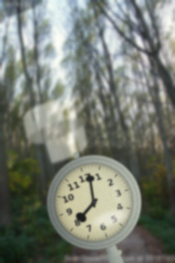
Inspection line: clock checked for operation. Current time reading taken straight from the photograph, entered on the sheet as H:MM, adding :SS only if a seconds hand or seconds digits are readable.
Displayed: 8:02
